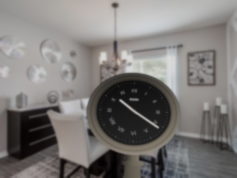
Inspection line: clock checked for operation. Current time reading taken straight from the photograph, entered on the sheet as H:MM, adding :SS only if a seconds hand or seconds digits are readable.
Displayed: 10:21
